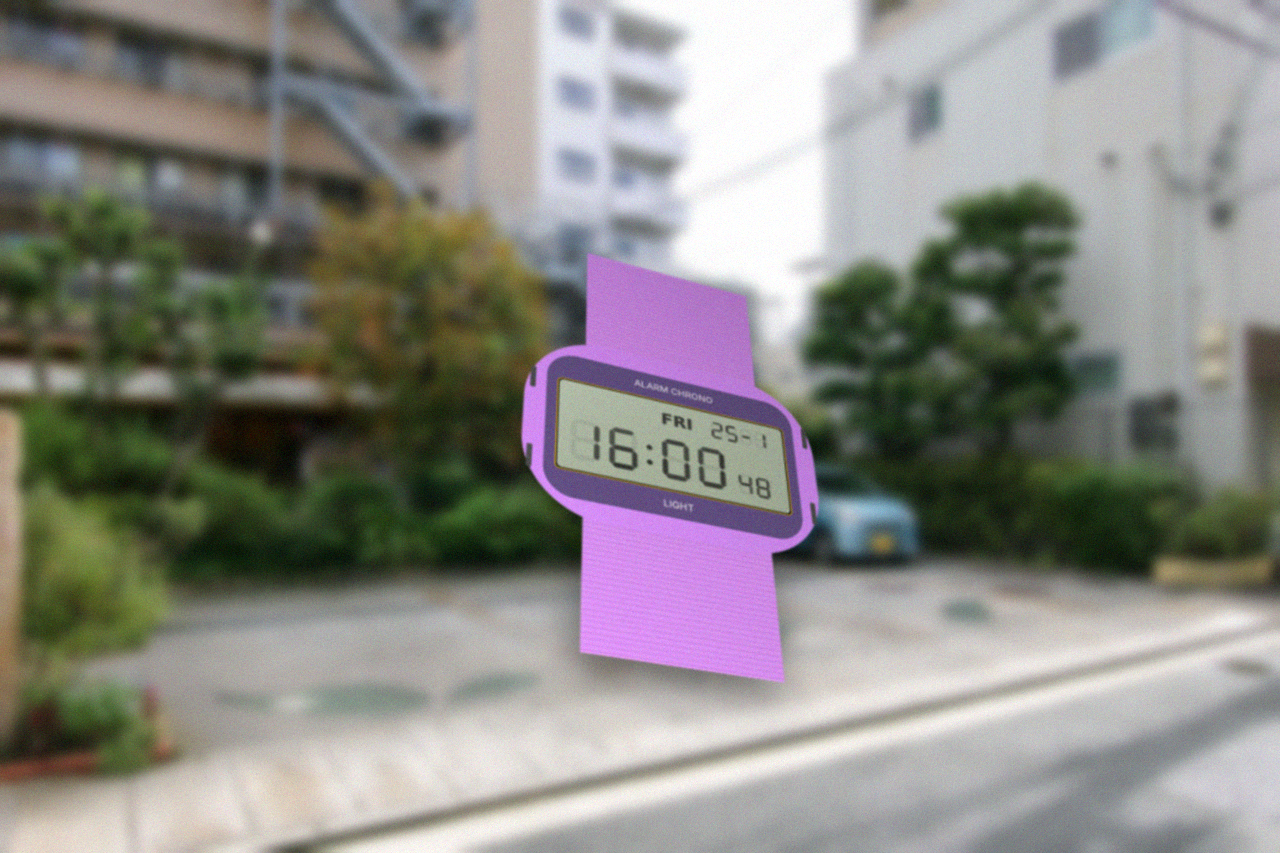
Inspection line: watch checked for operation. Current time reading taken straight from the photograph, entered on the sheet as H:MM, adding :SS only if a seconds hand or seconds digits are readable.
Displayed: 16:00:48
